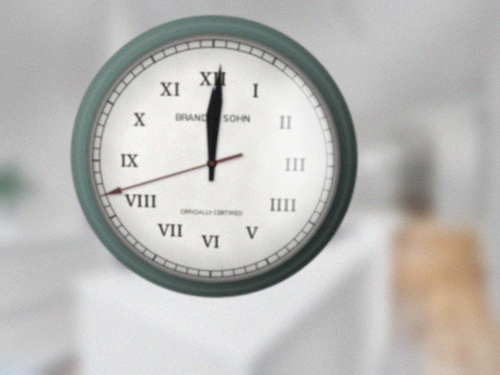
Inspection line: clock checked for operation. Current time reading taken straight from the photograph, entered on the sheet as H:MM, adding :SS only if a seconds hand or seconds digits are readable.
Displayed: 12:00:42
